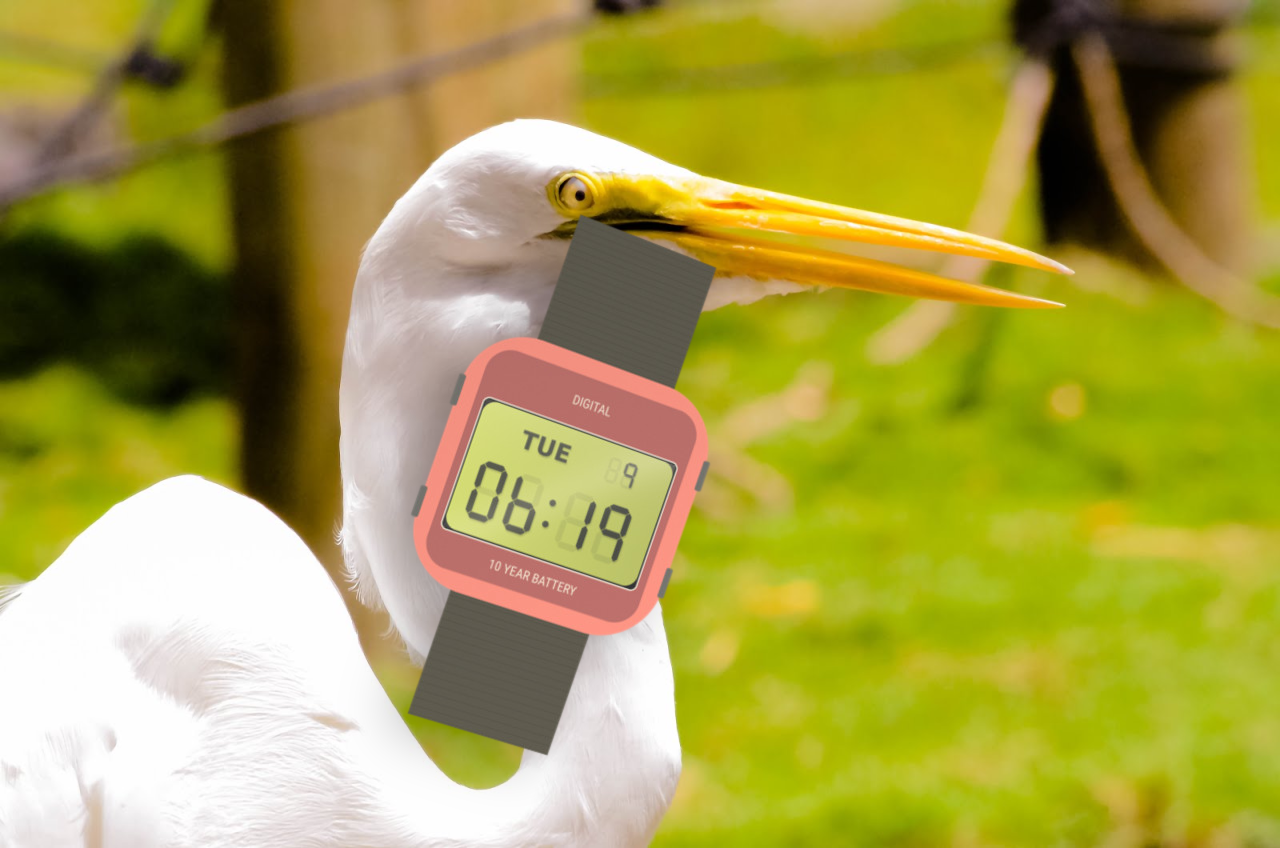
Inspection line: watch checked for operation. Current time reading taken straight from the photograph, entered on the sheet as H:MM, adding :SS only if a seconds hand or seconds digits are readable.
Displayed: 6:19
